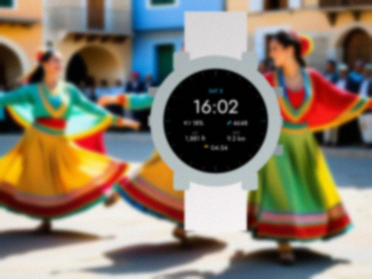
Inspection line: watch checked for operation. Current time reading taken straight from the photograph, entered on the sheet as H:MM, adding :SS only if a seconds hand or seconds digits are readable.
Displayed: 16:02
